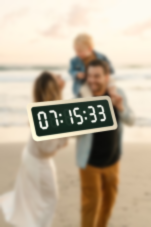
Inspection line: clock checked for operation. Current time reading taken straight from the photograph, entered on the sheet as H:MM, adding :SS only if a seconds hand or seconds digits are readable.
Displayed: 7:15:33
